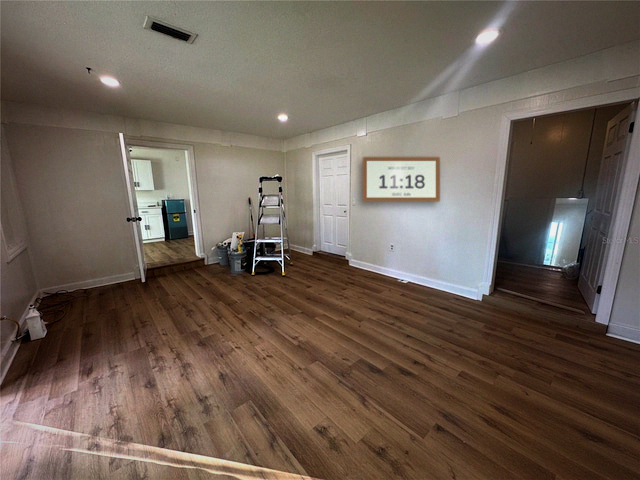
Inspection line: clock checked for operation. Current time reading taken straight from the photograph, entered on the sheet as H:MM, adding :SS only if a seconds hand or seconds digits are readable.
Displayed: 11:18
